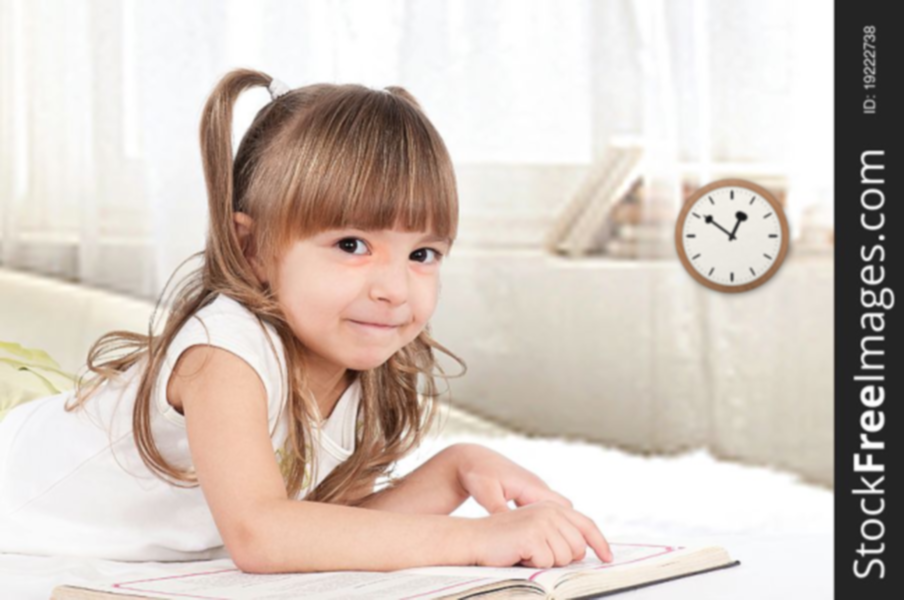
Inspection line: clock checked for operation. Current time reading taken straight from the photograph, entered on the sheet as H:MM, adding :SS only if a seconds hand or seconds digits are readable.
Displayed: 12:51
